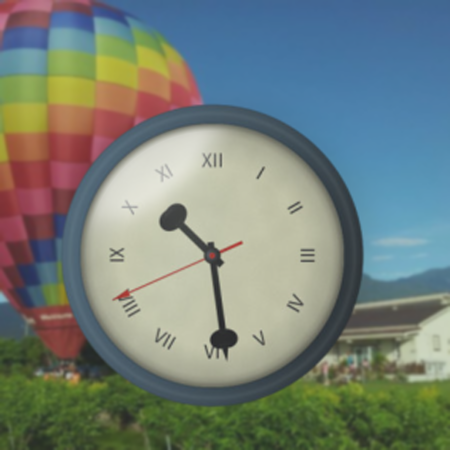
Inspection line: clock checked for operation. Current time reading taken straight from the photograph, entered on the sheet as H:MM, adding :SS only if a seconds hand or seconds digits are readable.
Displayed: 10:28:41
